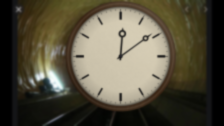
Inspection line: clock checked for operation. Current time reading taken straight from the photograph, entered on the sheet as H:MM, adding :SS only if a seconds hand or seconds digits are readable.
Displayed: 12:09
